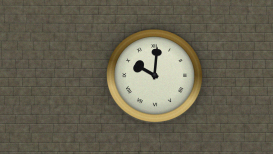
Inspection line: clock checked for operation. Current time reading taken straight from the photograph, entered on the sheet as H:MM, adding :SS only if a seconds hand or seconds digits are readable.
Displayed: 10:01
